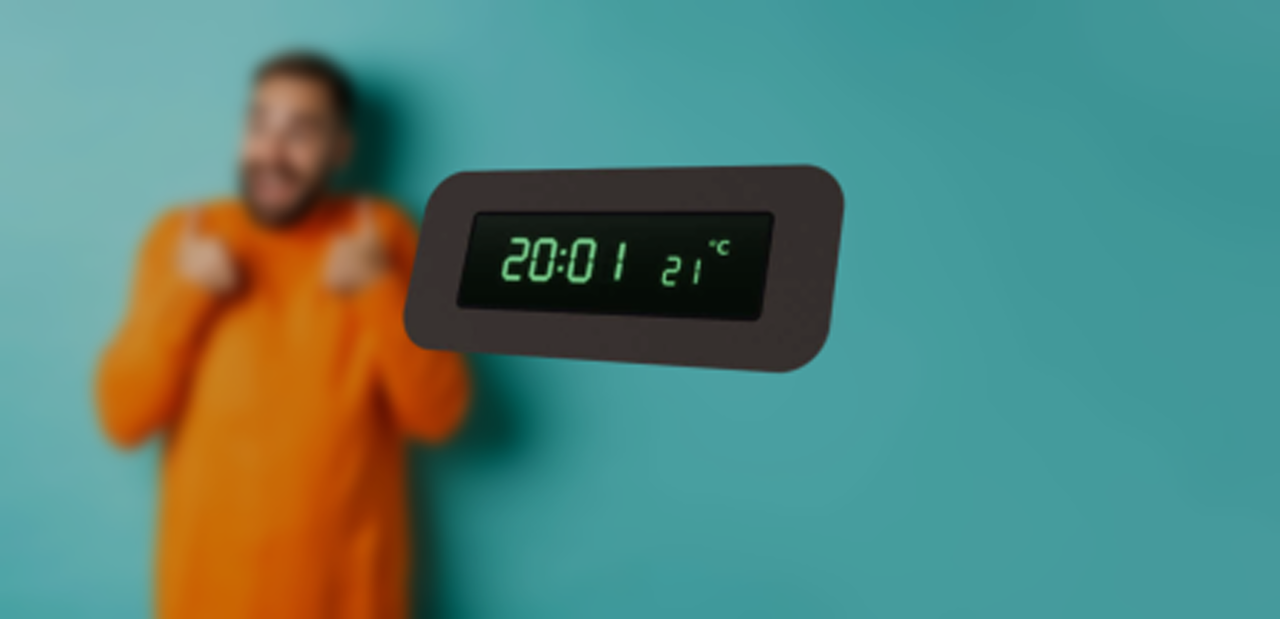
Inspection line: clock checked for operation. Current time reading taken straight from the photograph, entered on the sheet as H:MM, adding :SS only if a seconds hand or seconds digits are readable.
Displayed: 20:01
